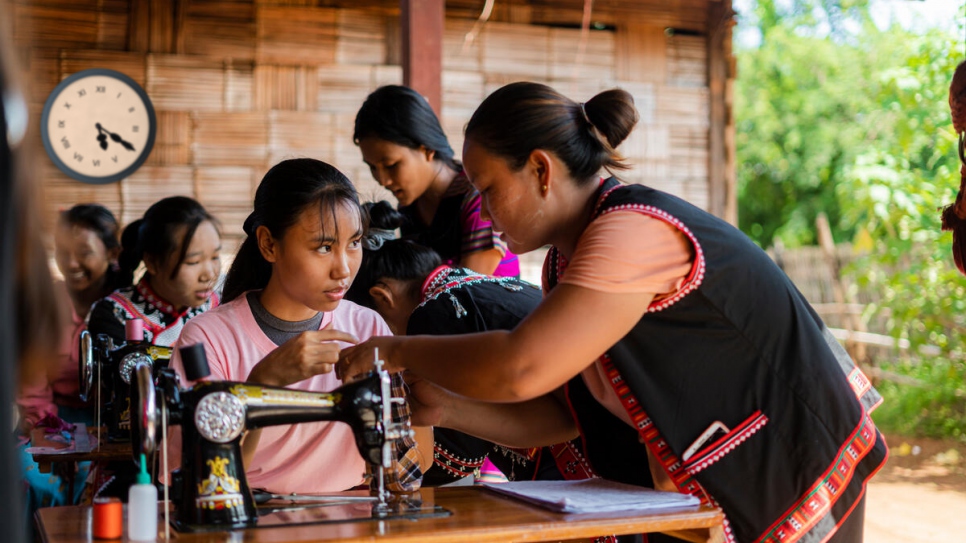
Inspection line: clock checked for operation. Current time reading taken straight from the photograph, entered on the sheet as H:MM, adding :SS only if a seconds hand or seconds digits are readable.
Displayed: 5:20
